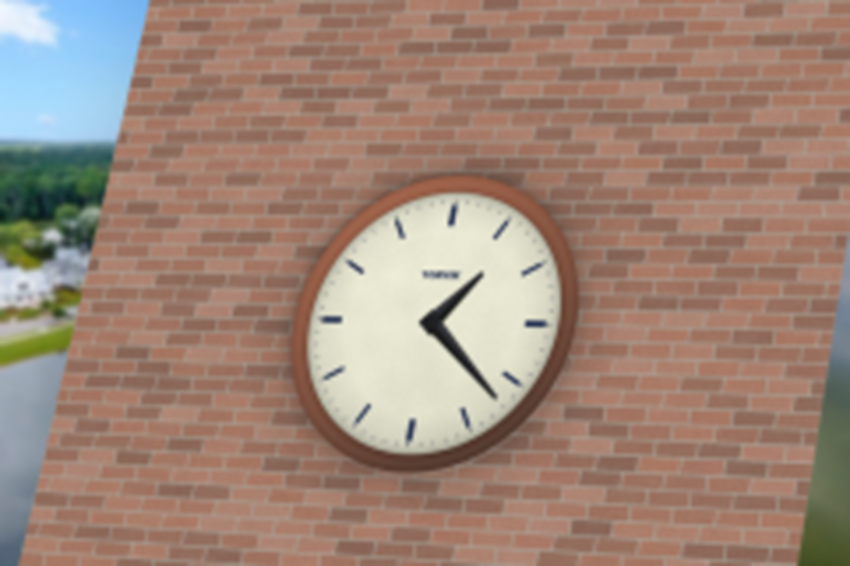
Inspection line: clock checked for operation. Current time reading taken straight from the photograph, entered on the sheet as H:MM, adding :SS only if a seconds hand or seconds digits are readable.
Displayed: 1:22
